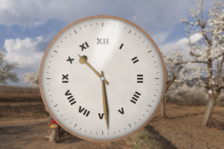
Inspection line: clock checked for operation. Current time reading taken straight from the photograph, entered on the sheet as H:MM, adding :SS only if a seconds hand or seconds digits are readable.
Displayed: 10:29
